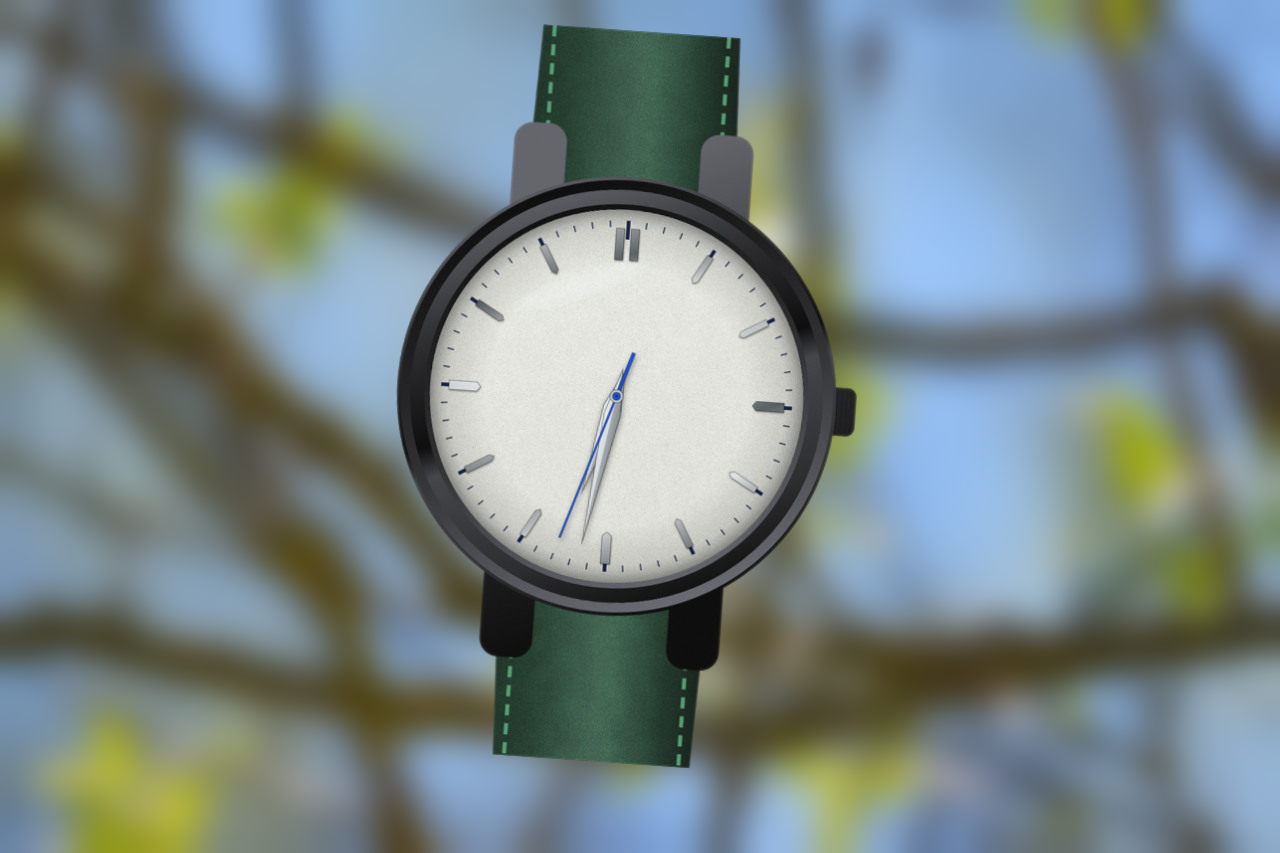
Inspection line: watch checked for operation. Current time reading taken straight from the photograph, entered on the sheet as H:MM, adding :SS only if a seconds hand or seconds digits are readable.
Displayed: 6:31:33
